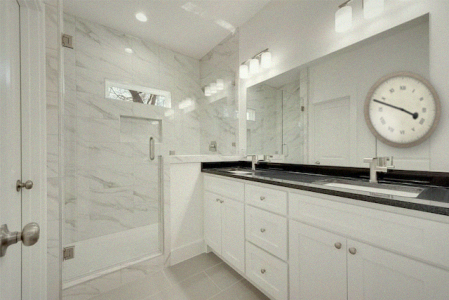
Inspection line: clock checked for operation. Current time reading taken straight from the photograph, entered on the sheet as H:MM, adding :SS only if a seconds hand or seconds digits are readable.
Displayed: 3:48
